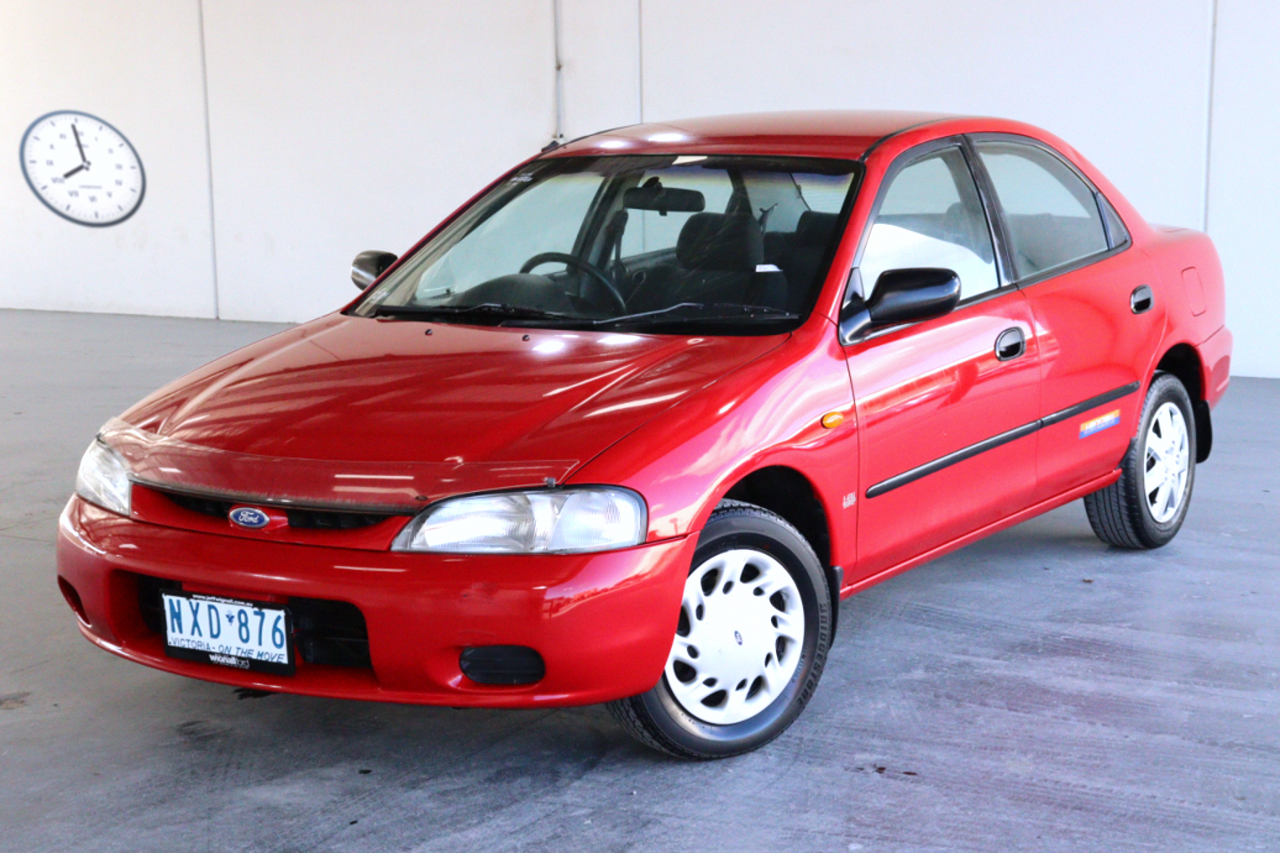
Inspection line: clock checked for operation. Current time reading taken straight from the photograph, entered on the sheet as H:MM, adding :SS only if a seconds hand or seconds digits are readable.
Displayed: 7:59
